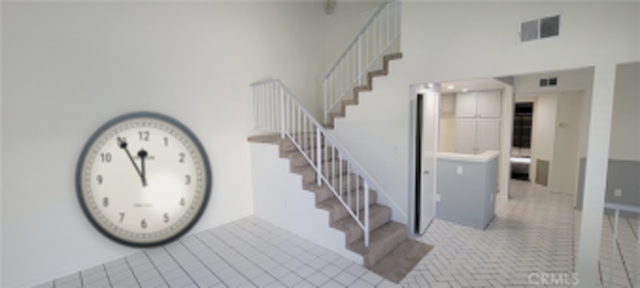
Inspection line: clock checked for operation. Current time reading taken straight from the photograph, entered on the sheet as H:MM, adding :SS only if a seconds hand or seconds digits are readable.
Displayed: 11:55
